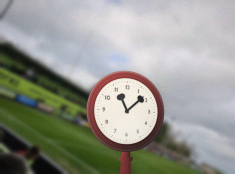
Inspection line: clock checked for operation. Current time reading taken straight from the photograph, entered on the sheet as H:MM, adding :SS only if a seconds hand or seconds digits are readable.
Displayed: 11:08
